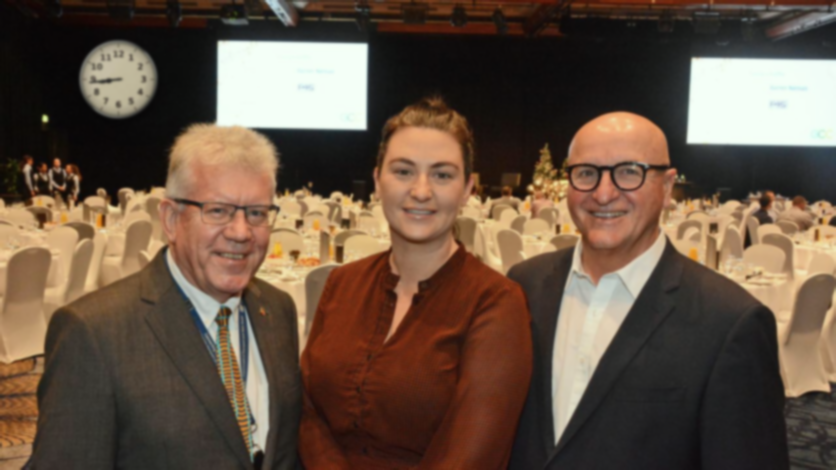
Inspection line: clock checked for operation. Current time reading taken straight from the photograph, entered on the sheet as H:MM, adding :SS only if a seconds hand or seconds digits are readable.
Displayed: 8:44
